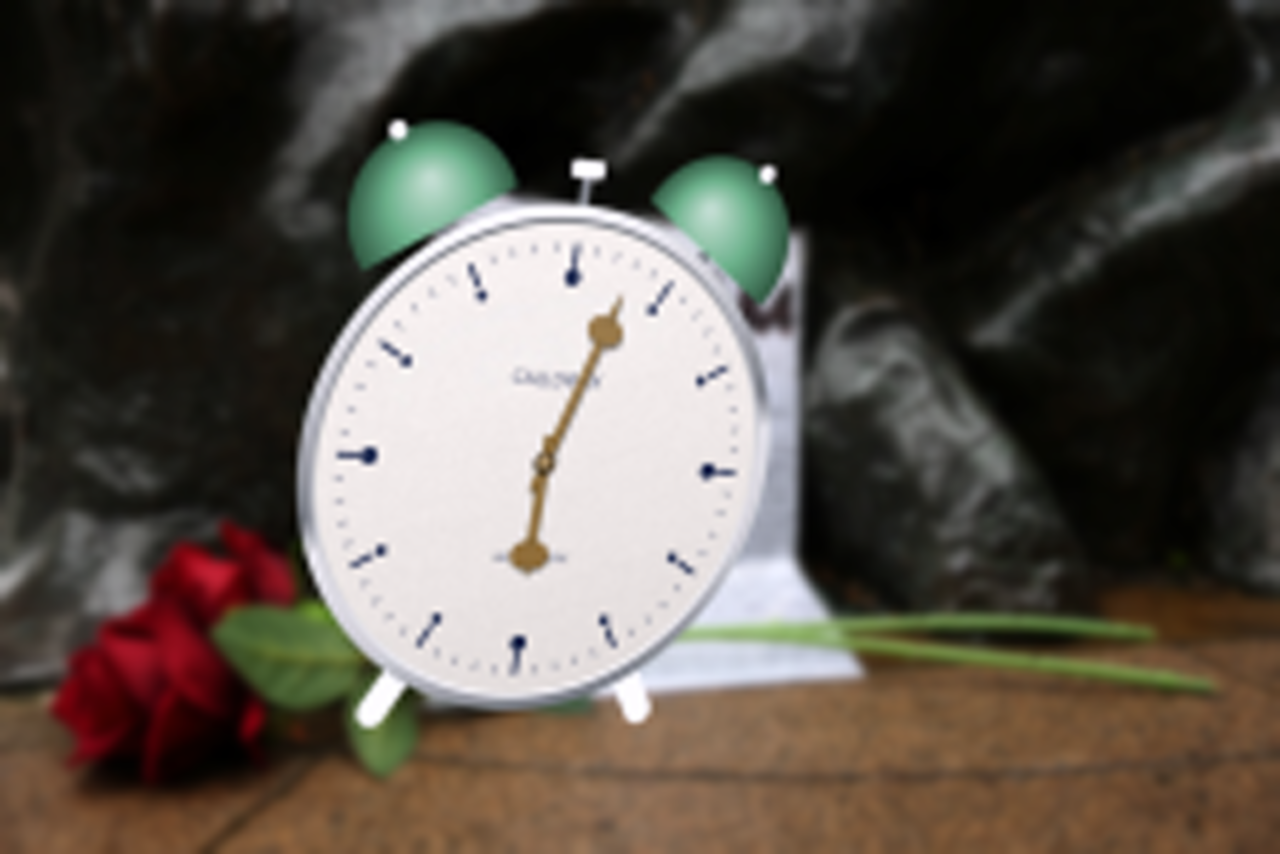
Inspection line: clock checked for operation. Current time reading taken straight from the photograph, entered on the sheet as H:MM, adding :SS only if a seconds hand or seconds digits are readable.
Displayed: 6:03
